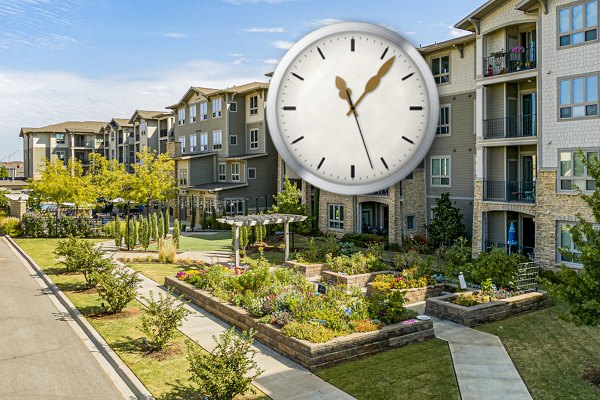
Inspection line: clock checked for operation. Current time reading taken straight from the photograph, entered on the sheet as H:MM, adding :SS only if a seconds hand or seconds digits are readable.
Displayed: 11:06:27
